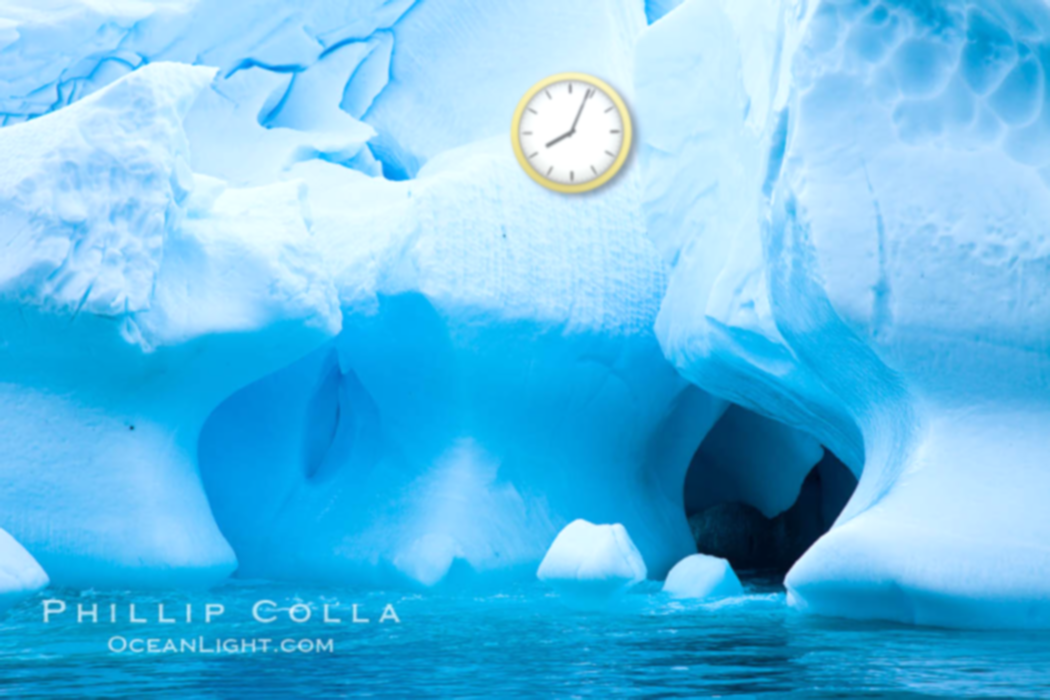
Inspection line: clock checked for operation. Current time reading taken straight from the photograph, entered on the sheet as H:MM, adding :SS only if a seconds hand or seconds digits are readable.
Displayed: 8:04
